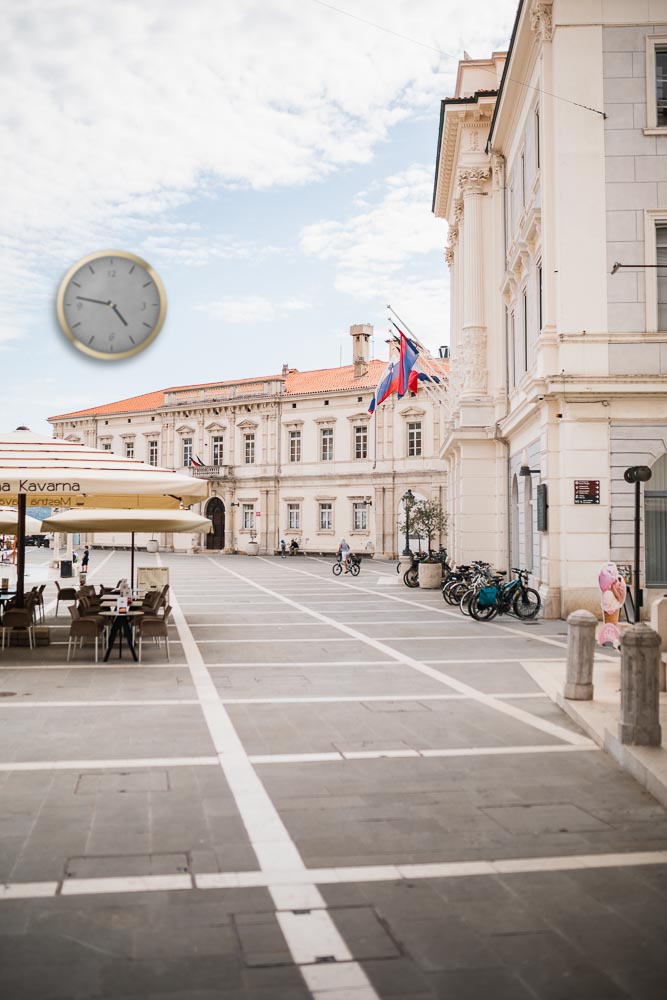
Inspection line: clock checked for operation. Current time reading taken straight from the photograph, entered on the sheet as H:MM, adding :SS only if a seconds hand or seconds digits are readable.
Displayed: 4:47
